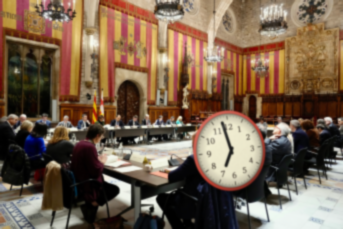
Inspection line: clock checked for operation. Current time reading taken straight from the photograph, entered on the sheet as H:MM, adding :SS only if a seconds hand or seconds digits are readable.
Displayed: 6:58
